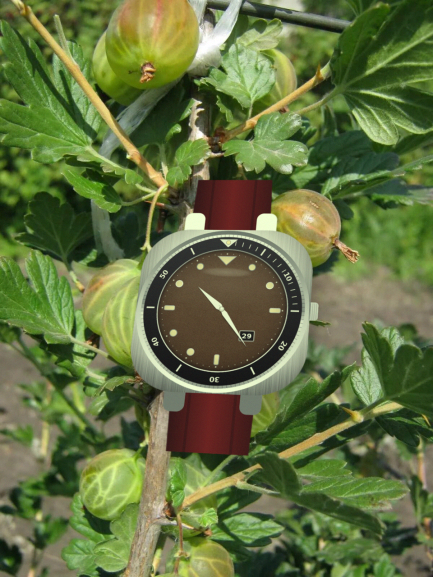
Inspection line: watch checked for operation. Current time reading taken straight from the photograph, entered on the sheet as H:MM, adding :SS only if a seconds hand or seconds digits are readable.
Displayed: 10:24
